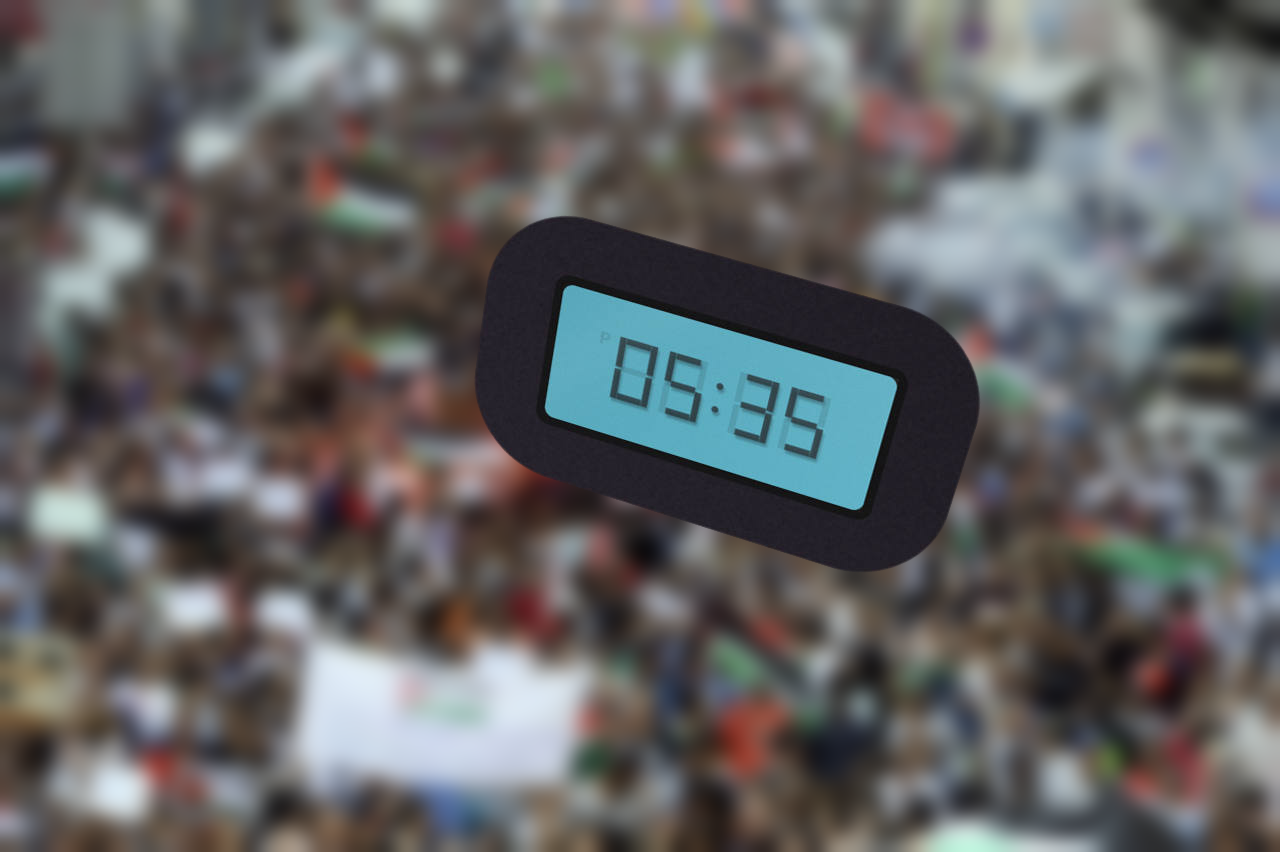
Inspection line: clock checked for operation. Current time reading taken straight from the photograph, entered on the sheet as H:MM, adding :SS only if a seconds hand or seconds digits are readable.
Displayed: 5:35
